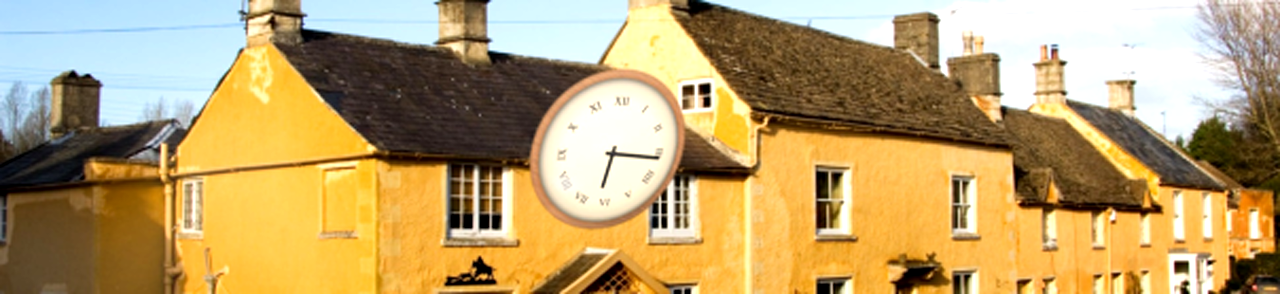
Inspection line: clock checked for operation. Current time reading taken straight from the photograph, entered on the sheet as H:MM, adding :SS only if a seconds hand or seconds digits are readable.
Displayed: 6:16
